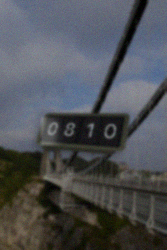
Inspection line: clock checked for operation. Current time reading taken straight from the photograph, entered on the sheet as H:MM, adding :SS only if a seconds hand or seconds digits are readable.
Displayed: 8:10
